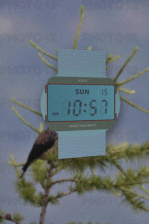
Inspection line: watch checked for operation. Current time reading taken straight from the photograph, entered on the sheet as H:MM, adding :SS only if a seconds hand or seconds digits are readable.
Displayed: 10:57
